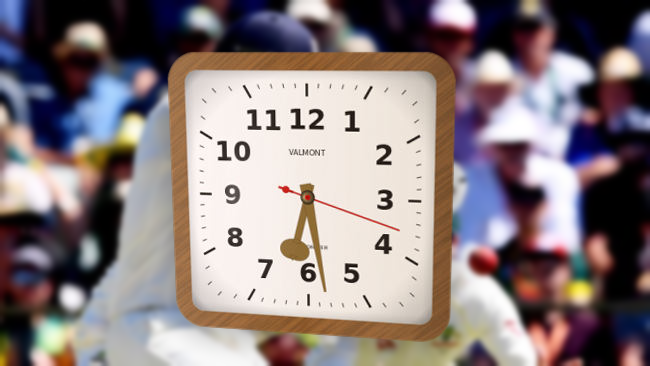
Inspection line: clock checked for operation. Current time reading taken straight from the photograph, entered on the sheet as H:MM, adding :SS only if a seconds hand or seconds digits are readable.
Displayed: 6:28:18
